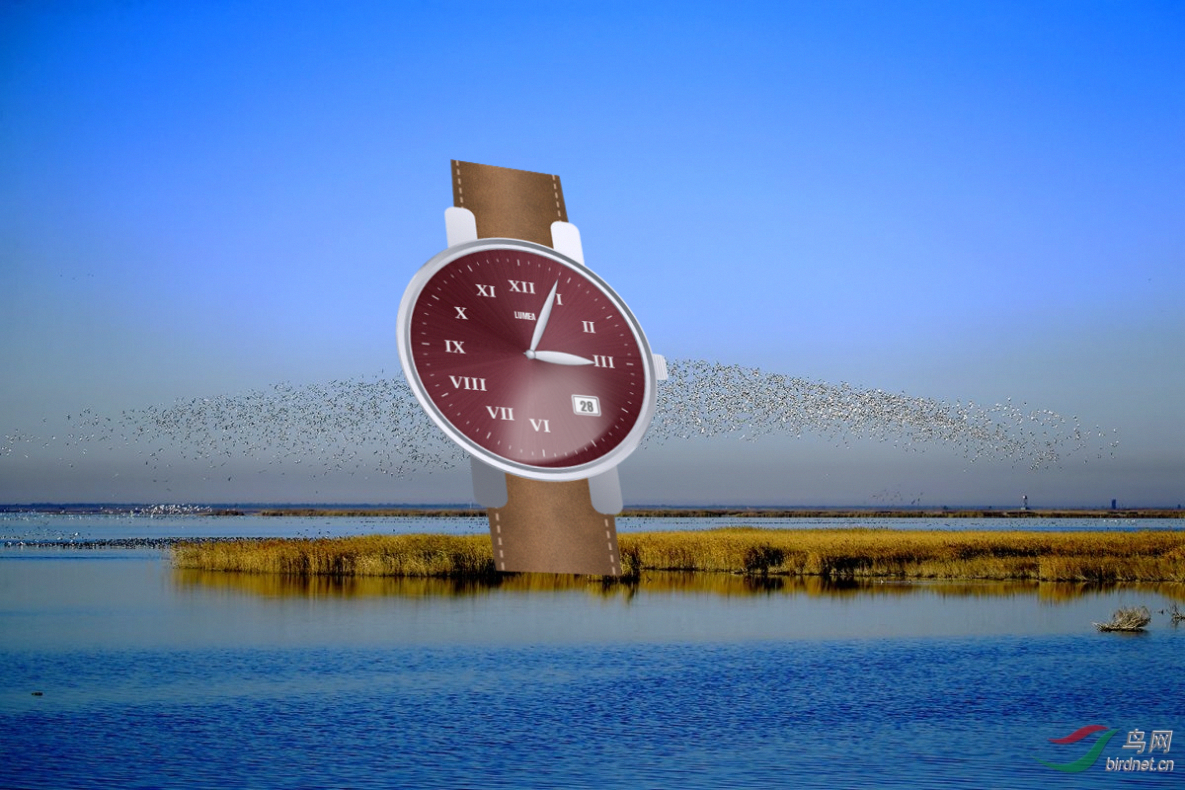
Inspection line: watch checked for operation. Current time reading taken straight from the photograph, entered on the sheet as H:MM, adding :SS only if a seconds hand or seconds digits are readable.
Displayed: 3:04
